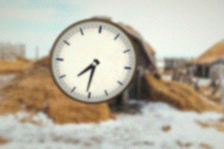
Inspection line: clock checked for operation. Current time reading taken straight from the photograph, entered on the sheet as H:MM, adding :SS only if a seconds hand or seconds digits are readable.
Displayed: 7:31
